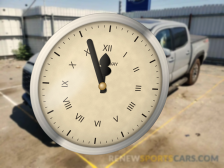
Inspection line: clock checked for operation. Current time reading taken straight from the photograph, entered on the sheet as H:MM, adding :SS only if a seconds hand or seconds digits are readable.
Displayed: 11:56
